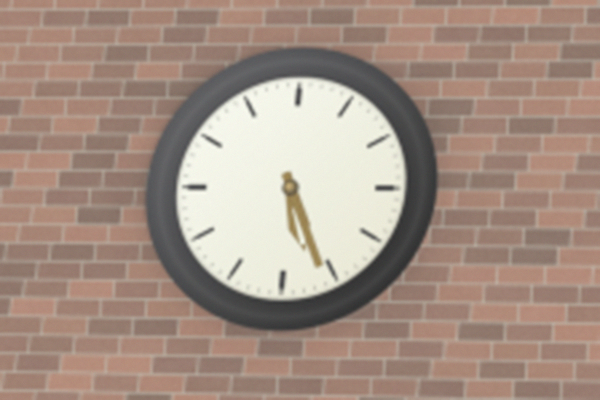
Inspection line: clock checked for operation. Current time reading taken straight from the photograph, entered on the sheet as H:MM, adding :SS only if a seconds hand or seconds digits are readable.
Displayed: 5:26
